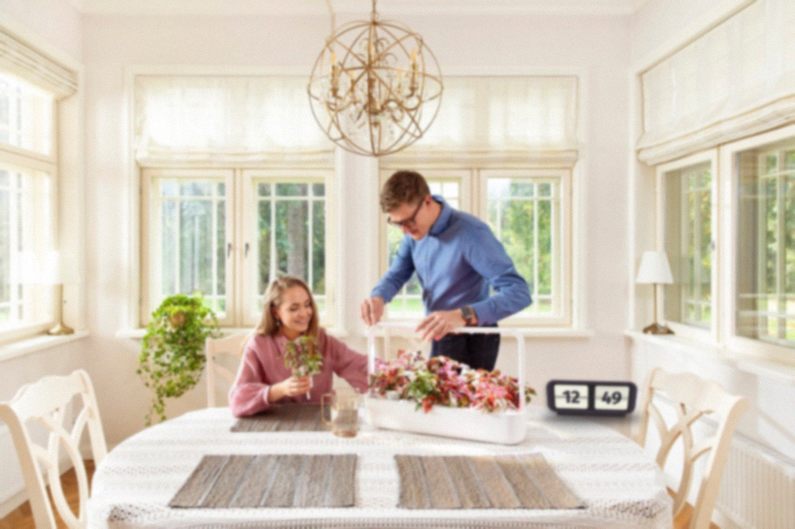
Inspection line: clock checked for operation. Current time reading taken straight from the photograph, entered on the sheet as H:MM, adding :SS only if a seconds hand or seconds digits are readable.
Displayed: 12:49
